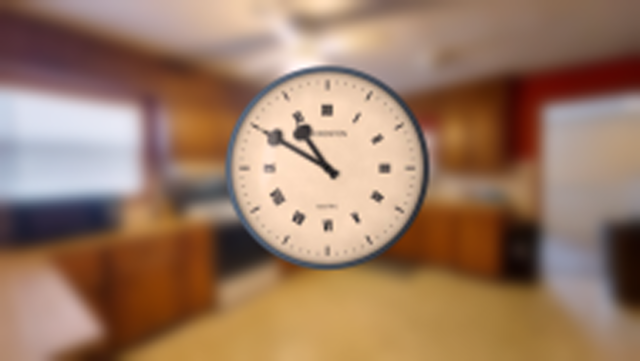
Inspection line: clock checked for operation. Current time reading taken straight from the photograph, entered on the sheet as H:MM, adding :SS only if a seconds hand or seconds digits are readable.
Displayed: 10:50
